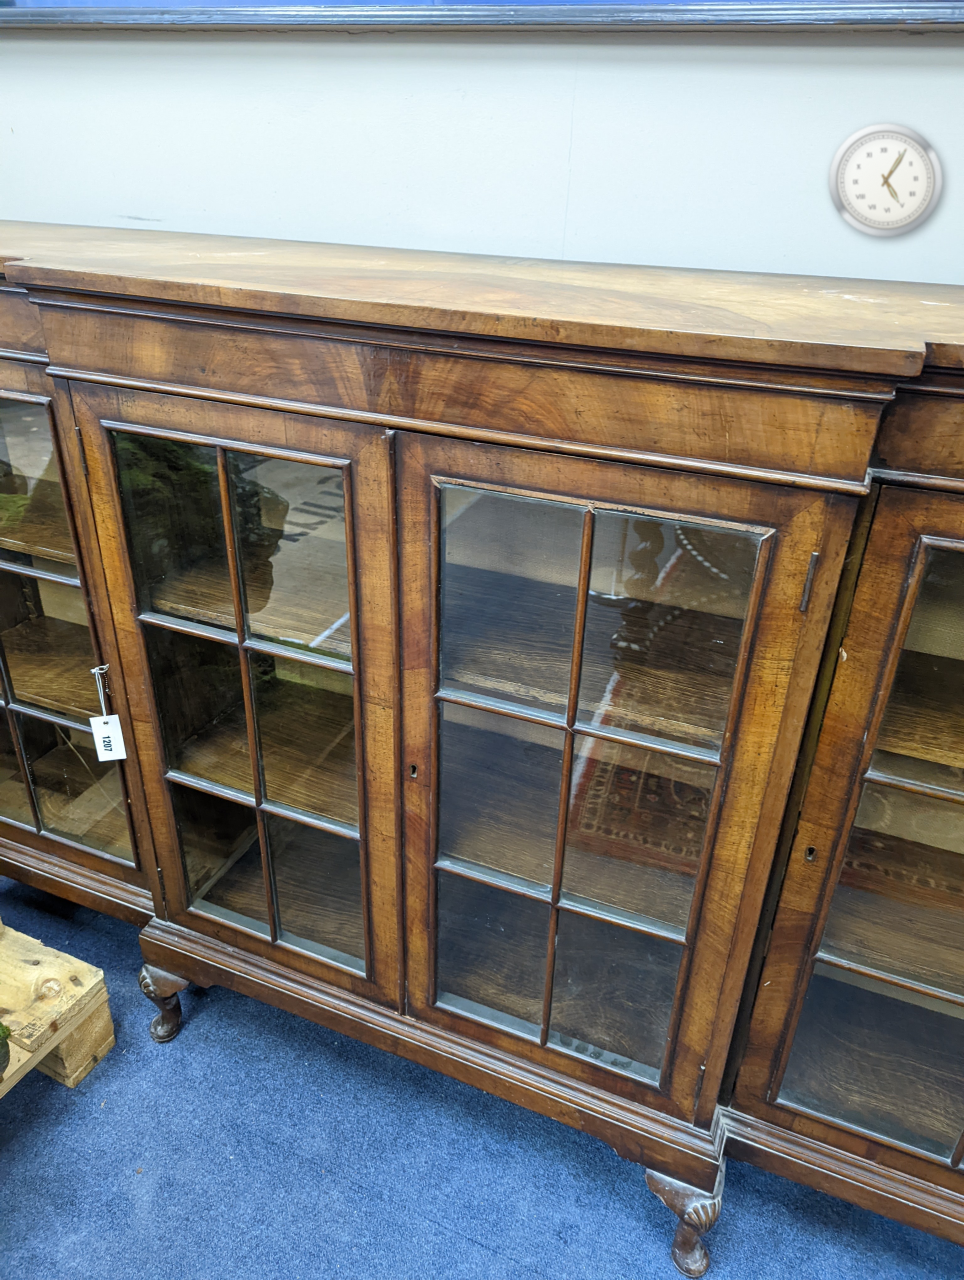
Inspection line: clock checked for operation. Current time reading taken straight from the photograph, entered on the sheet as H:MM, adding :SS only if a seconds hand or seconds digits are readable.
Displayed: 5:06
